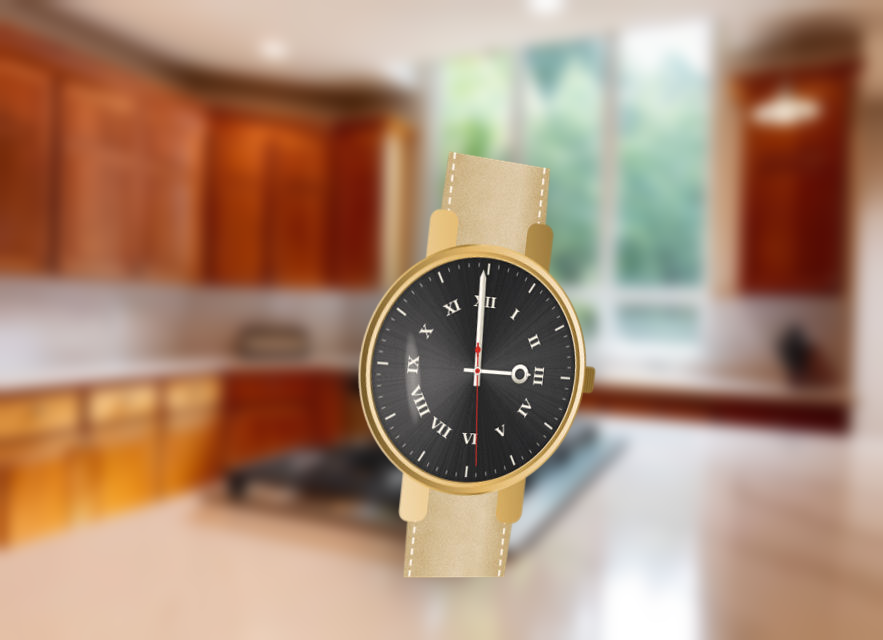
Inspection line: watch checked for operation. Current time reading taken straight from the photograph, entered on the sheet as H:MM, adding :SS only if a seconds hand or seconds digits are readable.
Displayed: 2:59:29
